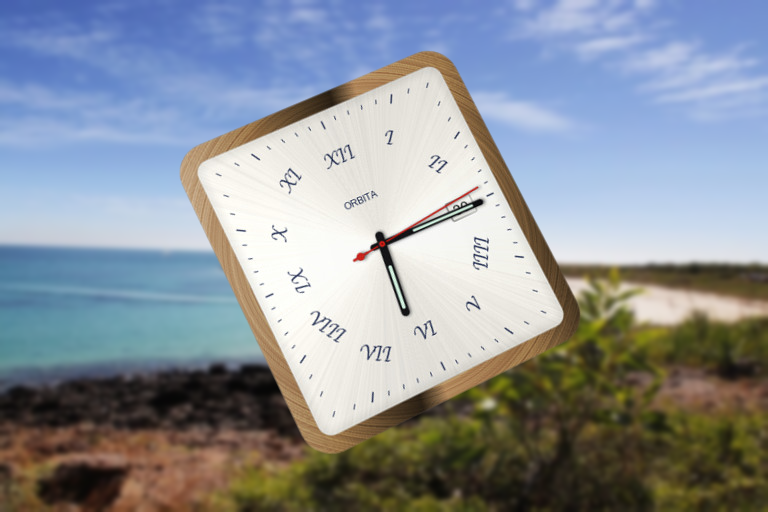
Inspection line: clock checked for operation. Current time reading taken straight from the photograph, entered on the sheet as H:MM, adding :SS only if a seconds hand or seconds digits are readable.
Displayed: 6:15:14
